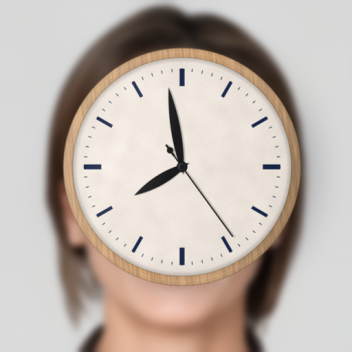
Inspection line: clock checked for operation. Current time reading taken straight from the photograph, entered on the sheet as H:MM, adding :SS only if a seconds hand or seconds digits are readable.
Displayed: 7:58:24
